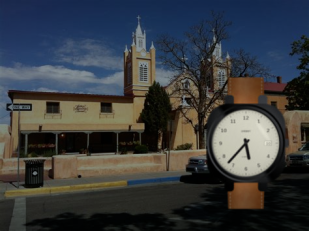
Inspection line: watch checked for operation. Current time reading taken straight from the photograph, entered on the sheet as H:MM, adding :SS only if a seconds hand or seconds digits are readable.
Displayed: 5:37
